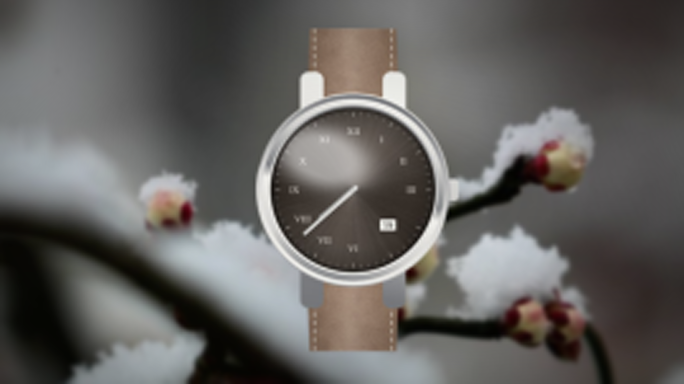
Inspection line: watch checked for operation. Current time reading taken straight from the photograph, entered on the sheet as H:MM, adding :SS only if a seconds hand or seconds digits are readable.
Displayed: 7:38
